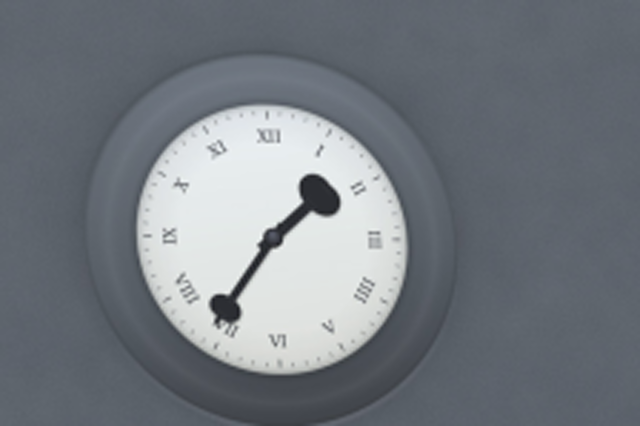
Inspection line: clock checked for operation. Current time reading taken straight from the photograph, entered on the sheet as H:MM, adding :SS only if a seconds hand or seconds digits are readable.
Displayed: 1:36
